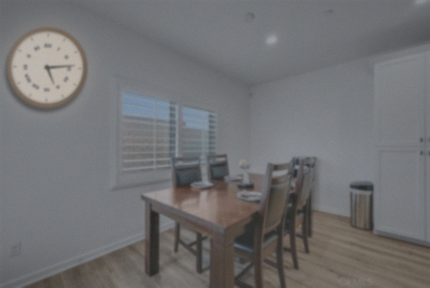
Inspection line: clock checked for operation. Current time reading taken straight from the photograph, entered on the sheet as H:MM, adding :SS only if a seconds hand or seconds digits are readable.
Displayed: 5:14
